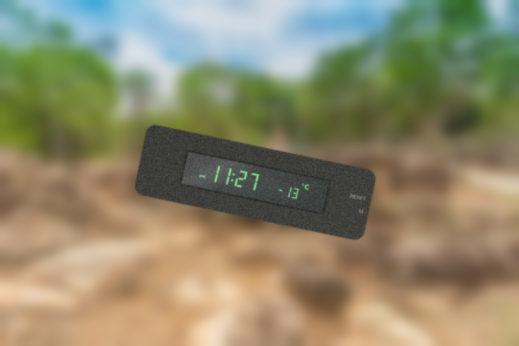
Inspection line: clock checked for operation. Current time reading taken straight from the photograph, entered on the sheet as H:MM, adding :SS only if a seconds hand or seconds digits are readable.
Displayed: 11:27
